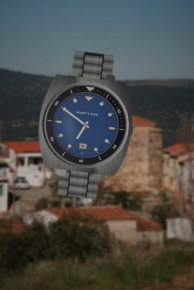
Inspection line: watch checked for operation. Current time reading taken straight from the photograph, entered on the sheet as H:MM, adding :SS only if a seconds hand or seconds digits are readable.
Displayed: 6:50
